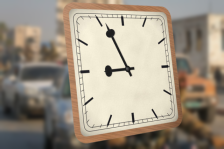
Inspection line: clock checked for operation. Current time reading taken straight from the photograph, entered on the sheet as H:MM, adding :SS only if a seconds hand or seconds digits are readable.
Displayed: 8:56
